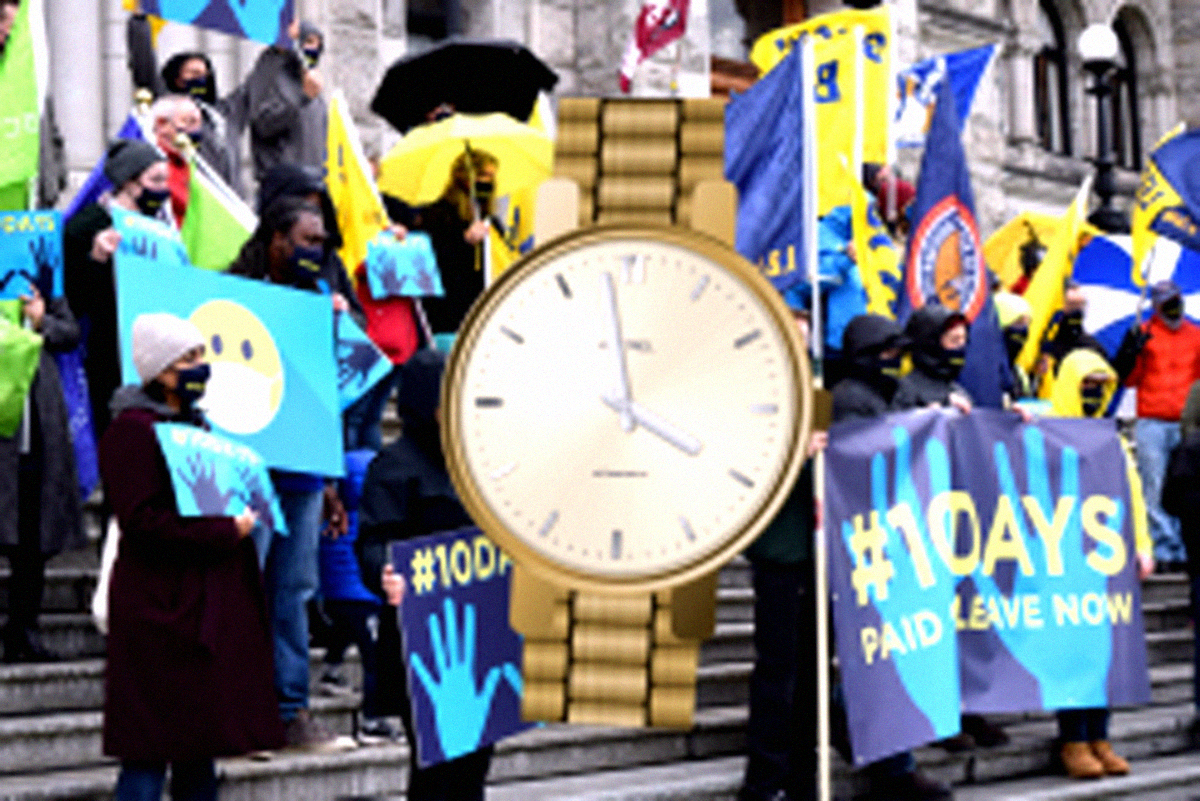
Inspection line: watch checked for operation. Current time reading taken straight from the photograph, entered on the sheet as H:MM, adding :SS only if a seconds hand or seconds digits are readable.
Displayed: 3:58
